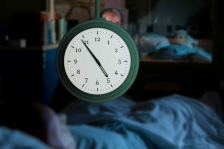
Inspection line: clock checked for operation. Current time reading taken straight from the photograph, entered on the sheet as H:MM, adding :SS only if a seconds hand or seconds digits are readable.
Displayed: 4:54
